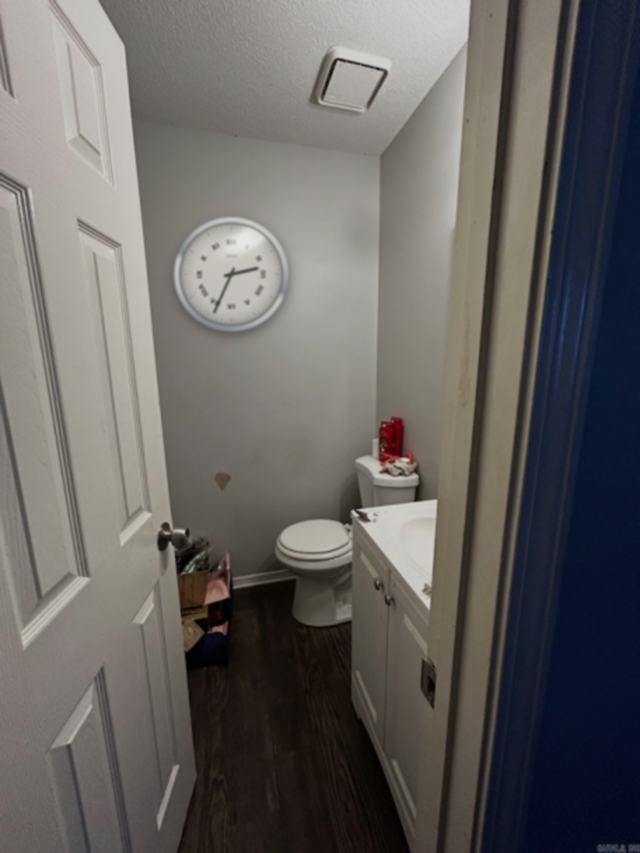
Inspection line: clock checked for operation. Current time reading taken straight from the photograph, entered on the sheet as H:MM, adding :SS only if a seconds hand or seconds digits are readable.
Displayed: 2:34
